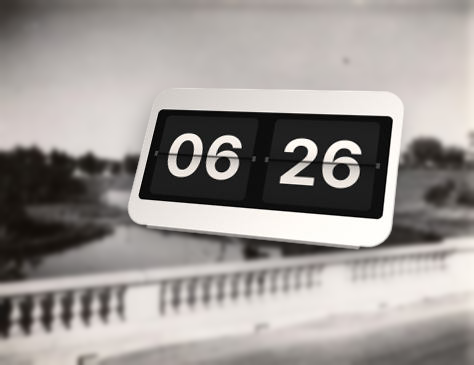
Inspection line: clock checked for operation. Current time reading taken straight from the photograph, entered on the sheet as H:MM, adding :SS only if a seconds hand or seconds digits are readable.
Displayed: 6:26
